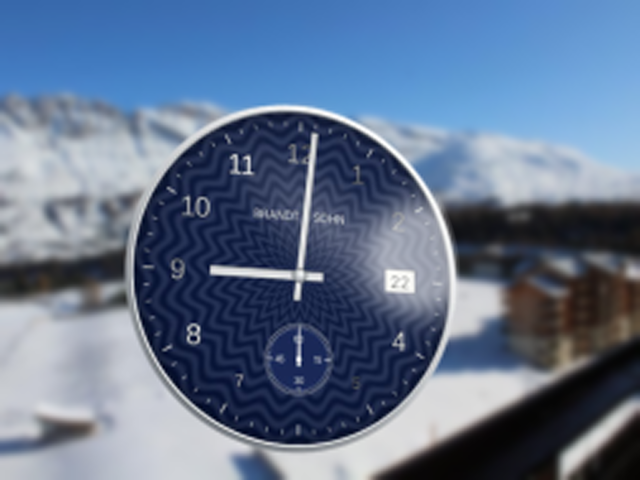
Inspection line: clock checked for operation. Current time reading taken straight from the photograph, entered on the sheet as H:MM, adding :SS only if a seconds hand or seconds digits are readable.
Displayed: 9:01
